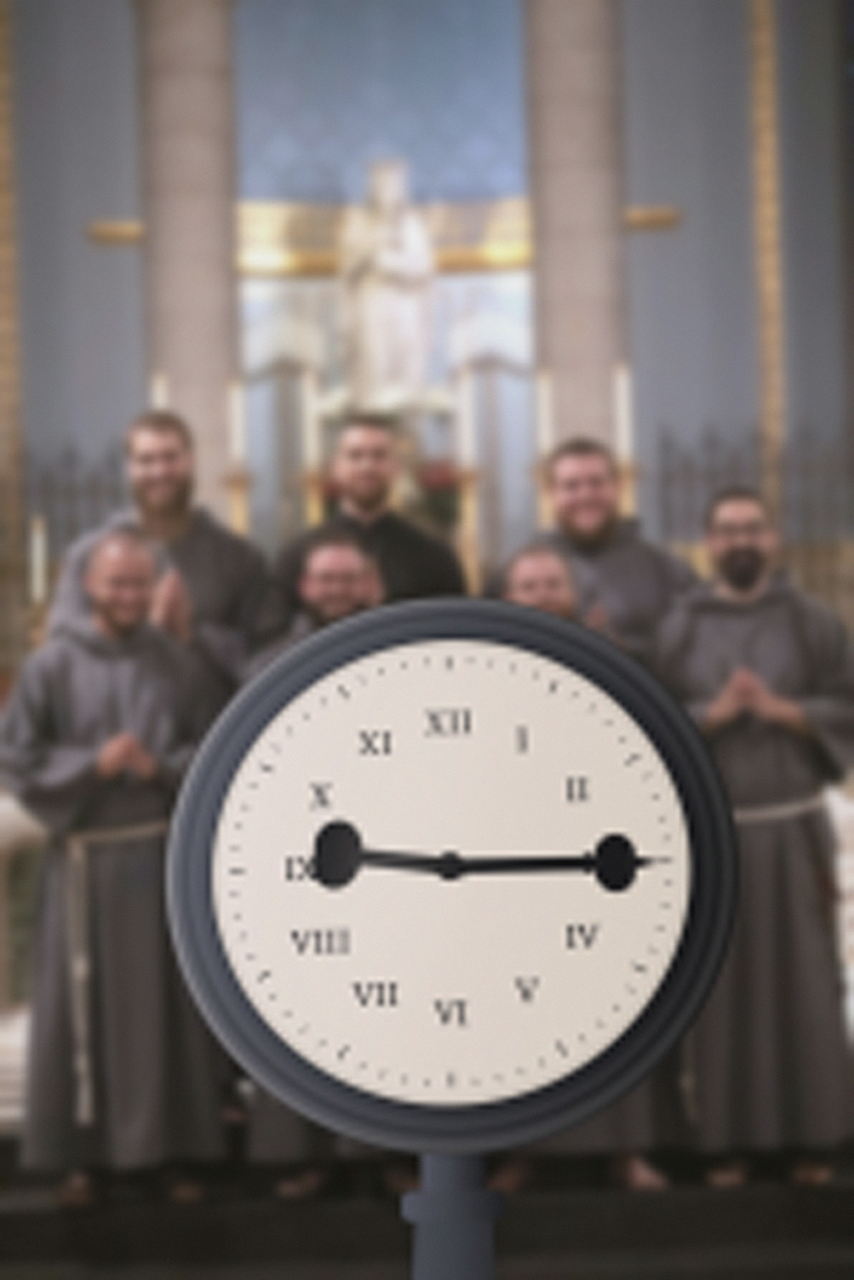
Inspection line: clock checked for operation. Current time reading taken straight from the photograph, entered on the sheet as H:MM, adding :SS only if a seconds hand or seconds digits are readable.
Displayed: 9:15
